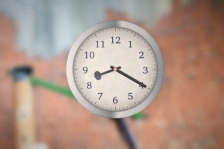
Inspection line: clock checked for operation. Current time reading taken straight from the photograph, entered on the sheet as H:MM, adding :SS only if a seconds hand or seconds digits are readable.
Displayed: 8:20
